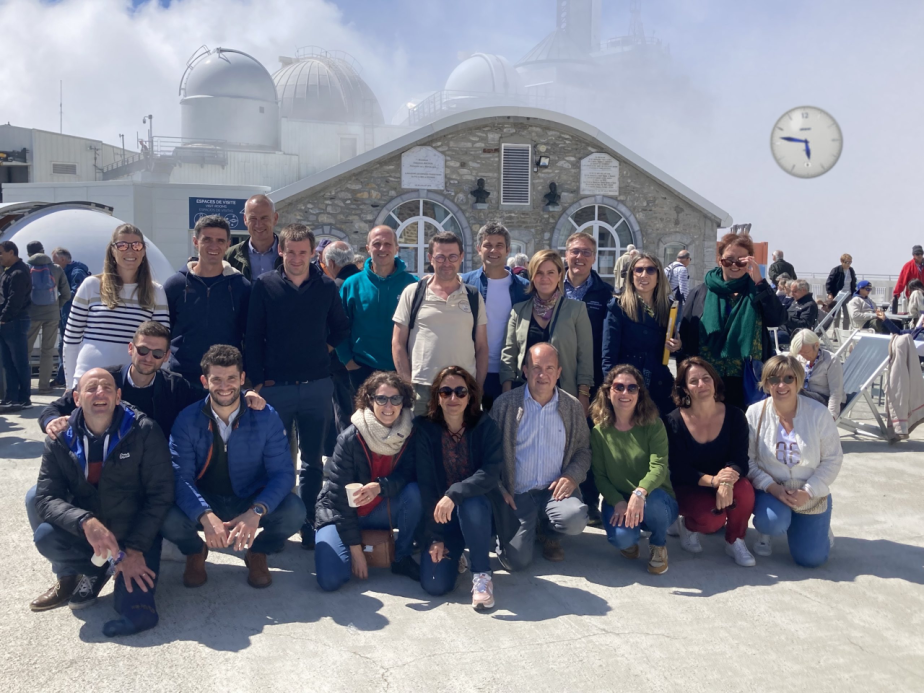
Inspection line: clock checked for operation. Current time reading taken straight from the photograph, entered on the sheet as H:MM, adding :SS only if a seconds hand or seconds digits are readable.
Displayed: 5:47
